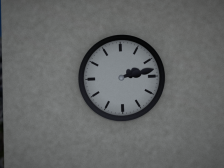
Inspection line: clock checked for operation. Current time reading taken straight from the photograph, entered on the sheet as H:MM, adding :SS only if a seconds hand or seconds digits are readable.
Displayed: 2:13
